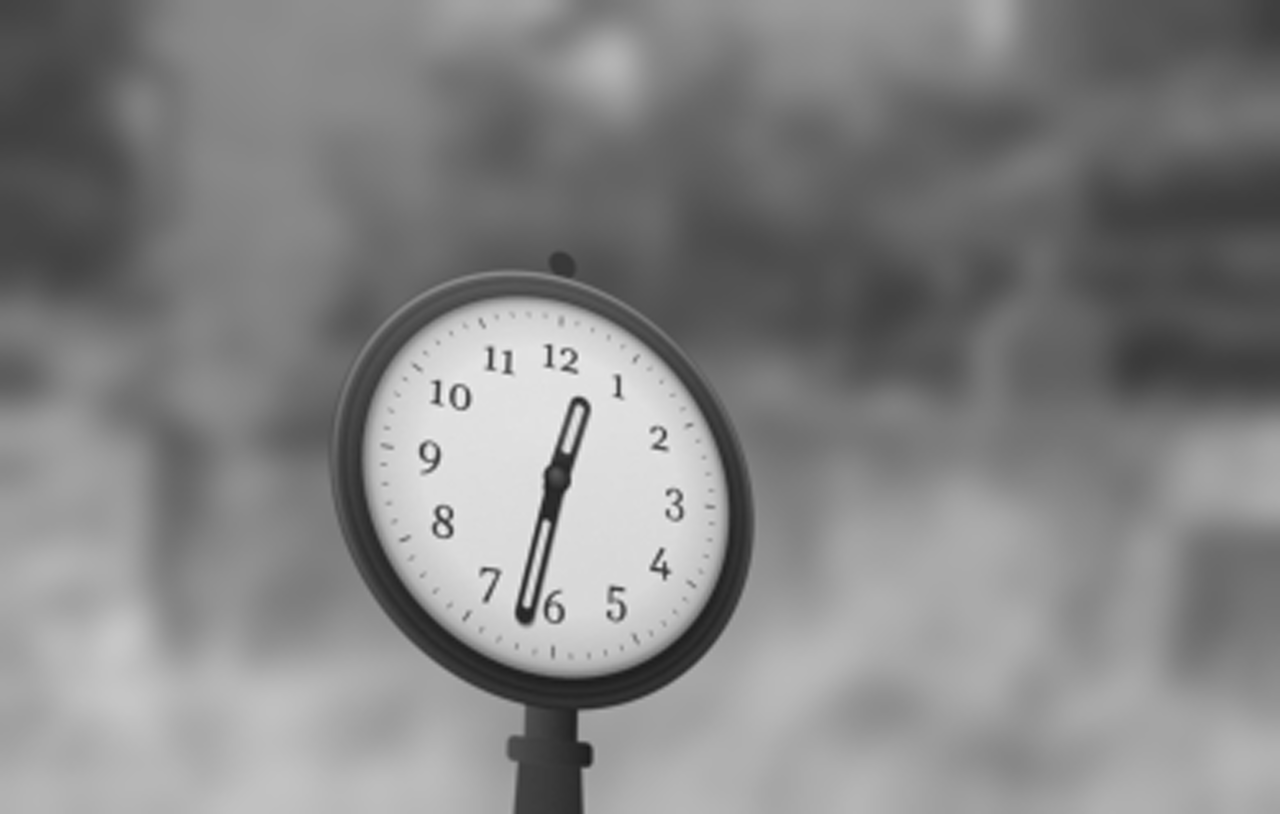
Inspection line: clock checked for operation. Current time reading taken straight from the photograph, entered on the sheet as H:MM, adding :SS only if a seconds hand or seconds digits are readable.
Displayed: 12:32
